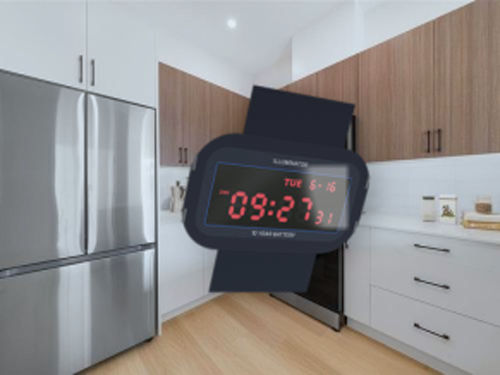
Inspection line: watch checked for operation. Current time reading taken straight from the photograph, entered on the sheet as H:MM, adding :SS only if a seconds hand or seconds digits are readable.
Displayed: 9:27:31
